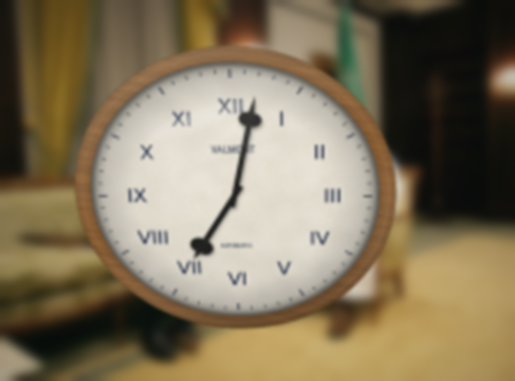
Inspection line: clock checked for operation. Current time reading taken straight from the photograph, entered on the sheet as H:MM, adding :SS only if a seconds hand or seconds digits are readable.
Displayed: 7:02
